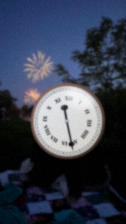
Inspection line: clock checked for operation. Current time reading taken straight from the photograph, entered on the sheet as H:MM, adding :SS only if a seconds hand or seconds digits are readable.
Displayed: 11:27
